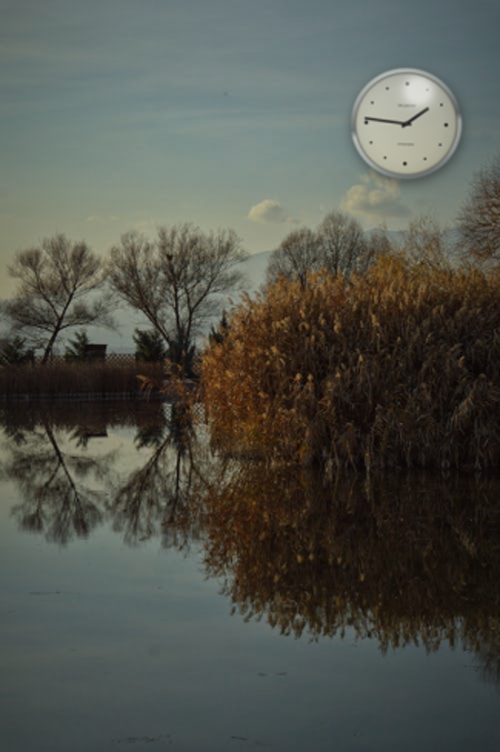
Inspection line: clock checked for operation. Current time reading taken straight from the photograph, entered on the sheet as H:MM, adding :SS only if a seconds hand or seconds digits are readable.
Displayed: 1:46
